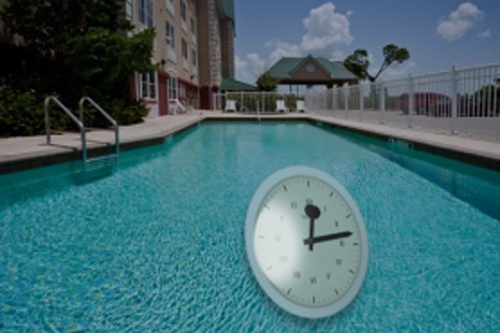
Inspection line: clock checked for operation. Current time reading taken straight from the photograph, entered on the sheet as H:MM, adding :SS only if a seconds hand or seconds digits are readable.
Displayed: 12:13
